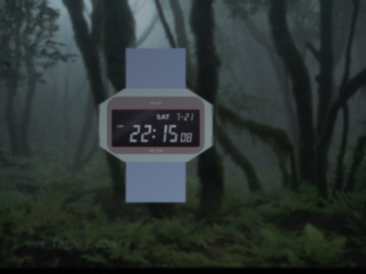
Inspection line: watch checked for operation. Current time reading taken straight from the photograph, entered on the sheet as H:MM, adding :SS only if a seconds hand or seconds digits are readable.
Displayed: 22:15
